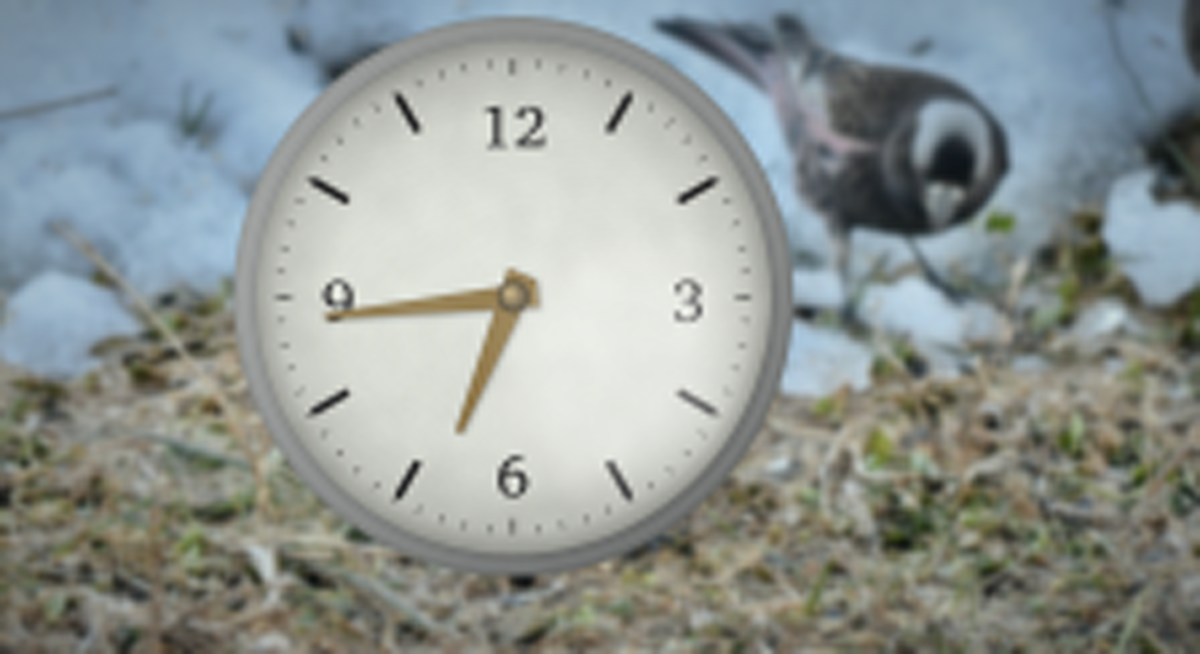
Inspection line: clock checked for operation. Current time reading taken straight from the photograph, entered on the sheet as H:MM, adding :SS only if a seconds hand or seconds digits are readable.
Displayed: 6:44
